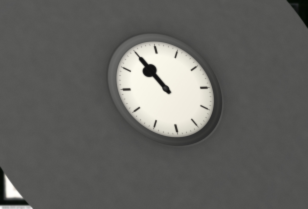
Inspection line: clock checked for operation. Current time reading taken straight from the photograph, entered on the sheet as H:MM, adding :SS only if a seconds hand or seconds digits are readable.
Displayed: 10:55
